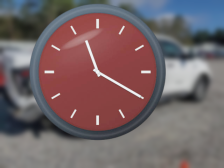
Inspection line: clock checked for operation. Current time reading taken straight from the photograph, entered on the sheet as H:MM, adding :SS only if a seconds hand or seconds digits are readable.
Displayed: 11:20
